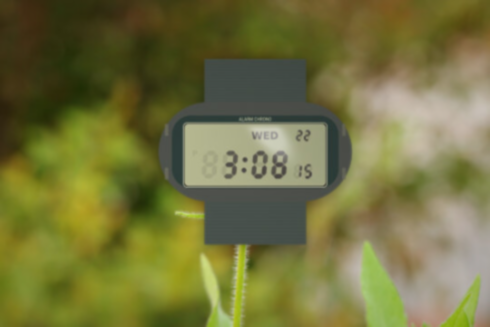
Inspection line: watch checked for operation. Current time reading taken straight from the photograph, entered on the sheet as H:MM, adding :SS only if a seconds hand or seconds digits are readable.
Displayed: 3:08:15
